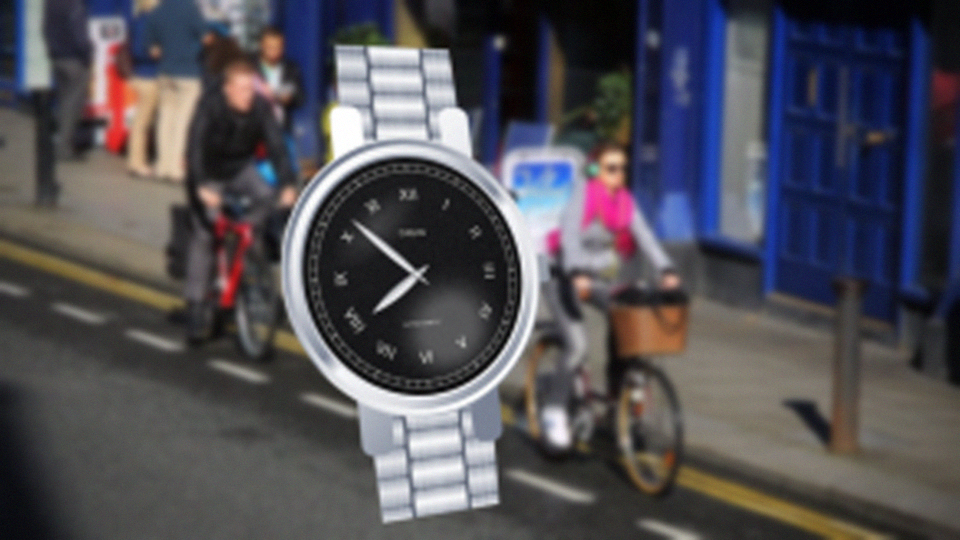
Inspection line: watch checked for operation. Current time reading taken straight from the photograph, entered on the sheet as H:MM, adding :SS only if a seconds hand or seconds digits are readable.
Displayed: 7:52
